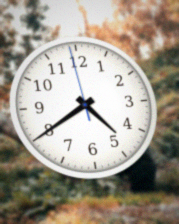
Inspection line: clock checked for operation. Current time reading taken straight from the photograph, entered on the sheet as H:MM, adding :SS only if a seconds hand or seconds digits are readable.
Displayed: 4:39:59
